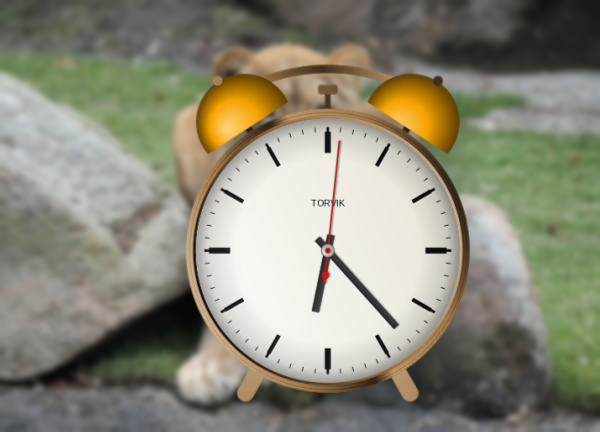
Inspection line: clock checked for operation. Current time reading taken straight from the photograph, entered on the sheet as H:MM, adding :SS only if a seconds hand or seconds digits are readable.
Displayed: 6:23:01
